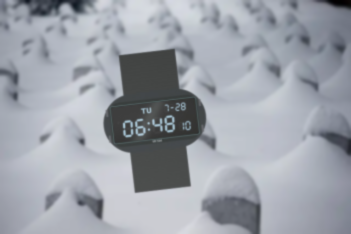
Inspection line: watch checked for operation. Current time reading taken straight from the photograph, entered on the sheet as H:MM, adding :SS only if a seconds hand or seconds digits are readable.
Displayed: 6:48
